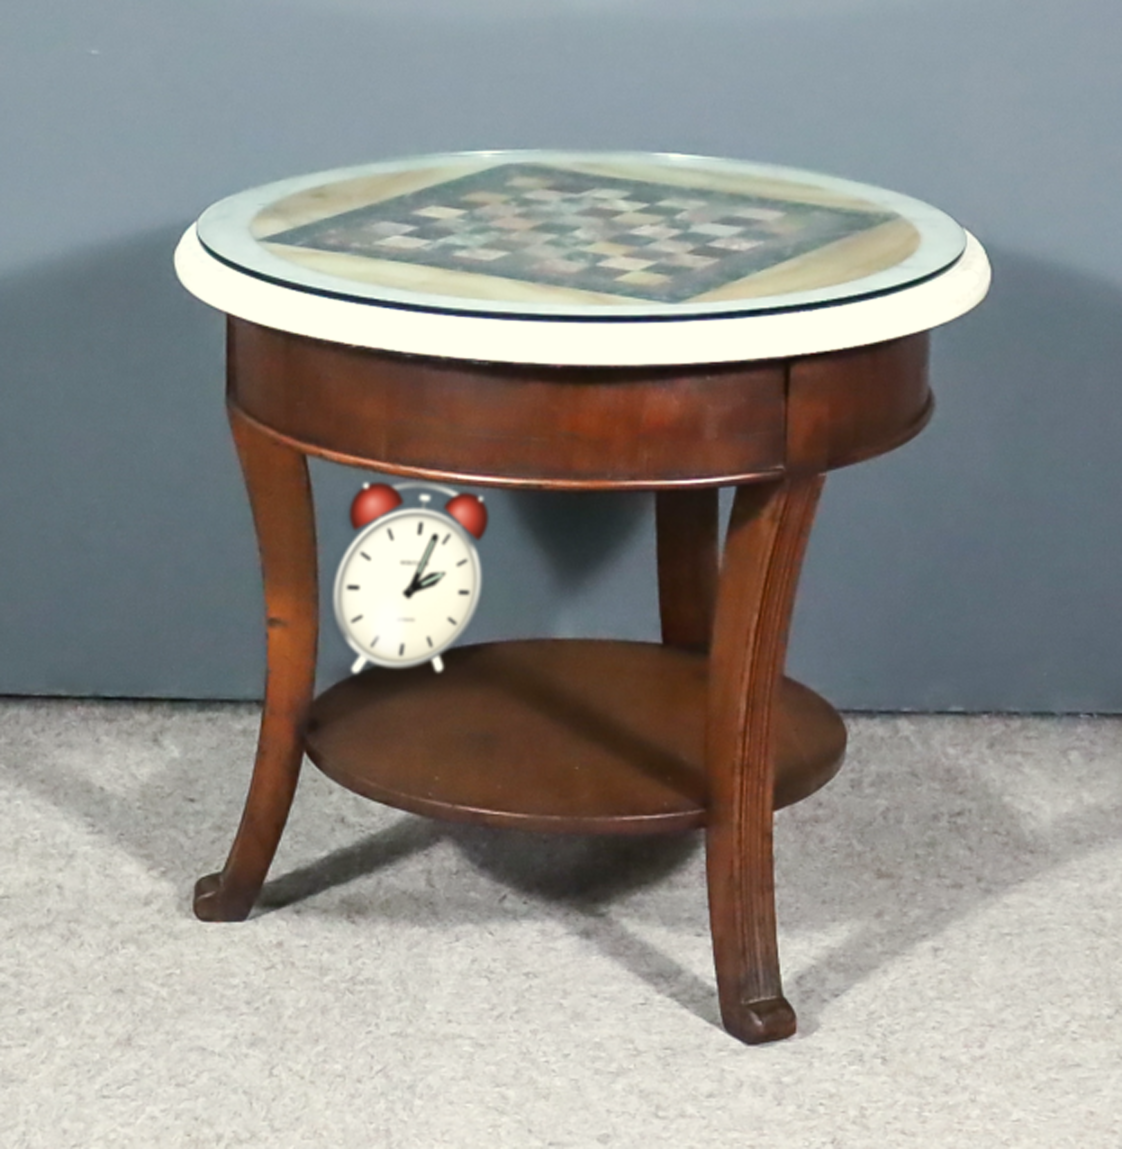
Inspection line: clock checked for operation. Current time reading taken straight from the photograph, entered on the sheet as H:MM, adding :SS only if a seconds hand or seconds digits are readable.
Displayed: 2:03
